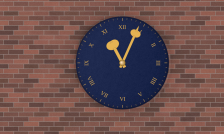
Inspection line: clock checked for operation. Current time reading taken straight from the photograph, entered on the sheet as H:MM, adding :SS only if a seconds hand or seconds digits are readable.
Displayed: 11:04
